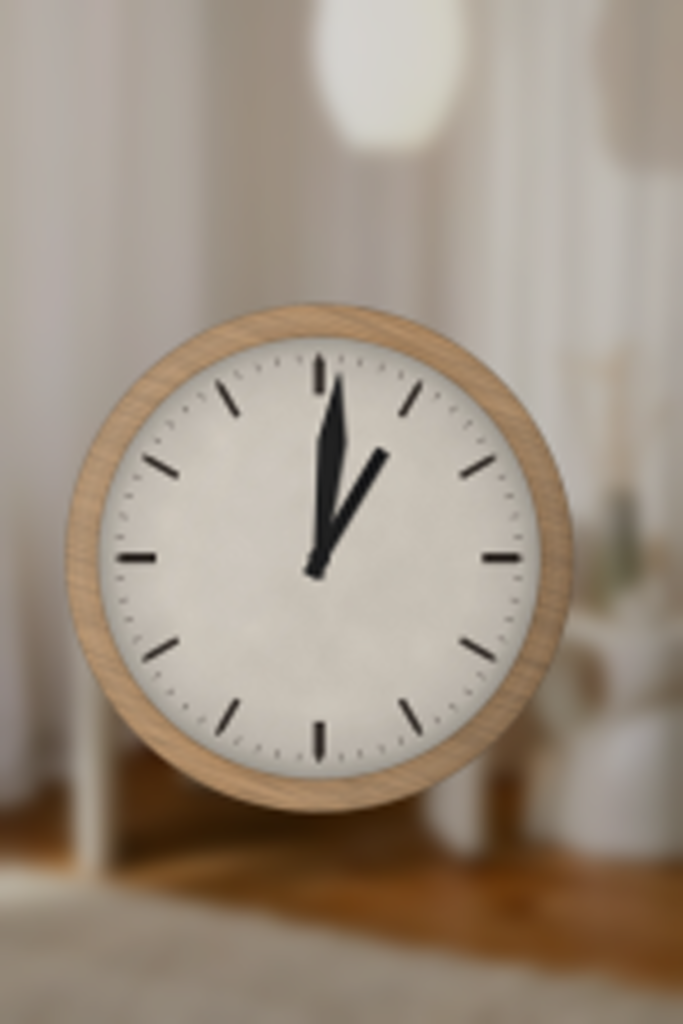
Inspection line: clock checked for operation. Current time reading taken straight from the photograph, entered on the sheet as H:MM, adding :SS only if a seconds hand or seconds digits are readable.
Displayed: 1:01
